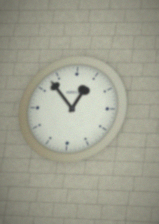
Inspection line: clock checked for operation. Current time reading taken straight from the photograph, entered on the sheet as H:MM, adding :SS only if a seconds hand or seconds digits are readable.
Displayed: 12:53
